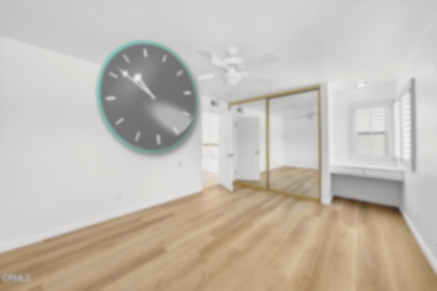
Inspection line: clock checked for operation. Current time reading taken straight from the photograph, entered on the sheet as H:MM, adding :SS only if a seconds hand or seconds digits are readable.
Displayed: 10:52
